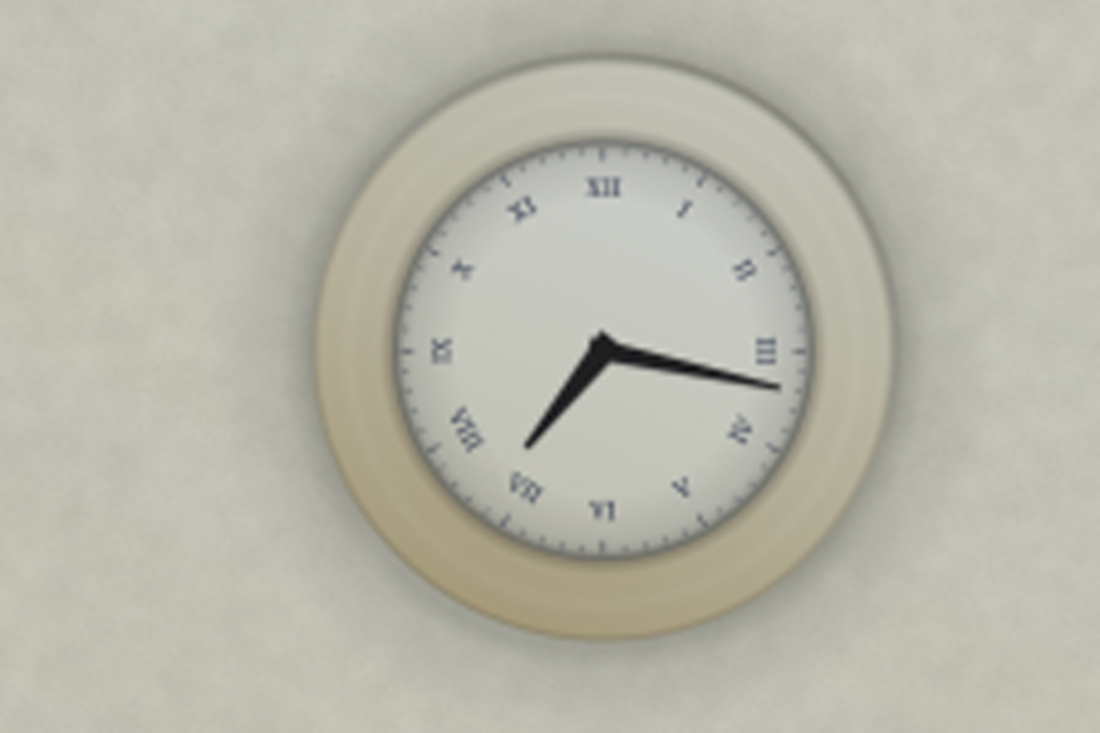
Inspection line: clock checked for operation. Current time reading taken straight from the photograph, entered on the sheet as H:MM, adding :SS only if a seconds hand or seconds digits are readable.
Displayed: 7:17
